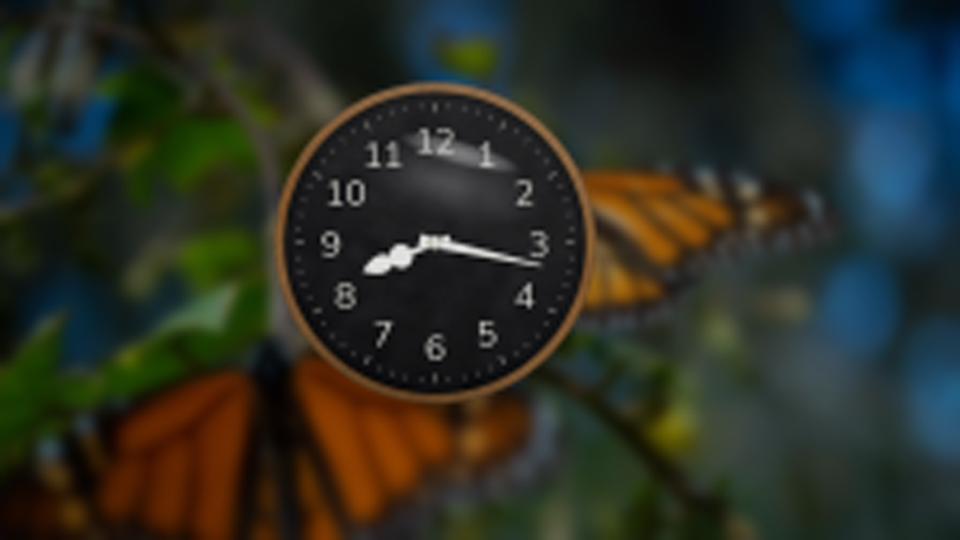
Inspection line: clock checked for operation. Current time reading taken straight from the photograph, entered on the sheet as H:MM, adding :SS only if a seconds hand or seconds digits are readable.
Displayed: 8:17
